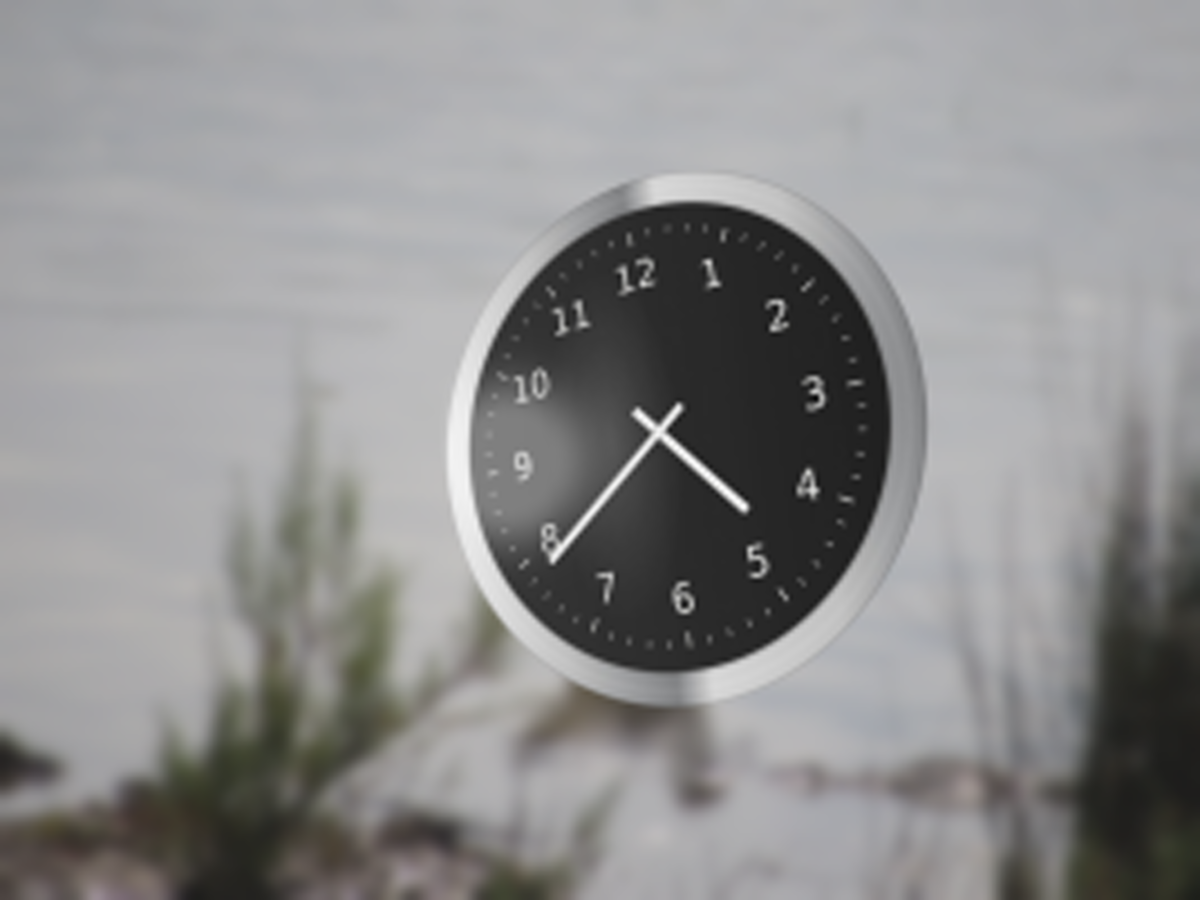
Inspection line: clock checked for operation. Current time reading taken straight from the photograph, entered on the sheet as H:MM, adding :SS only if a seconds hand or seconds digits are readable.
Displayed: 4:39
